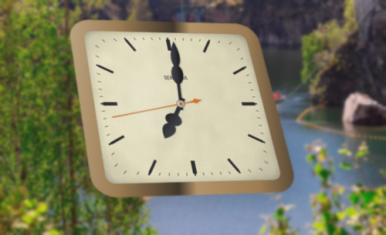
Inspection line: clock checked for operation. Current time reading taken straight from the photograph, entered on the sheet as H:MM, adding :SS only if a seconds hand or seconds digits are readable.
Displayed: 7:00:43
